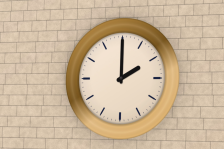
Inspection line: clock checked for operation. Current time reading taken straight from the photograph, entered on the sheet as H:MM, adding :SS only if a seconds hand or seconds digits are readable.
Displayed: 2:00
